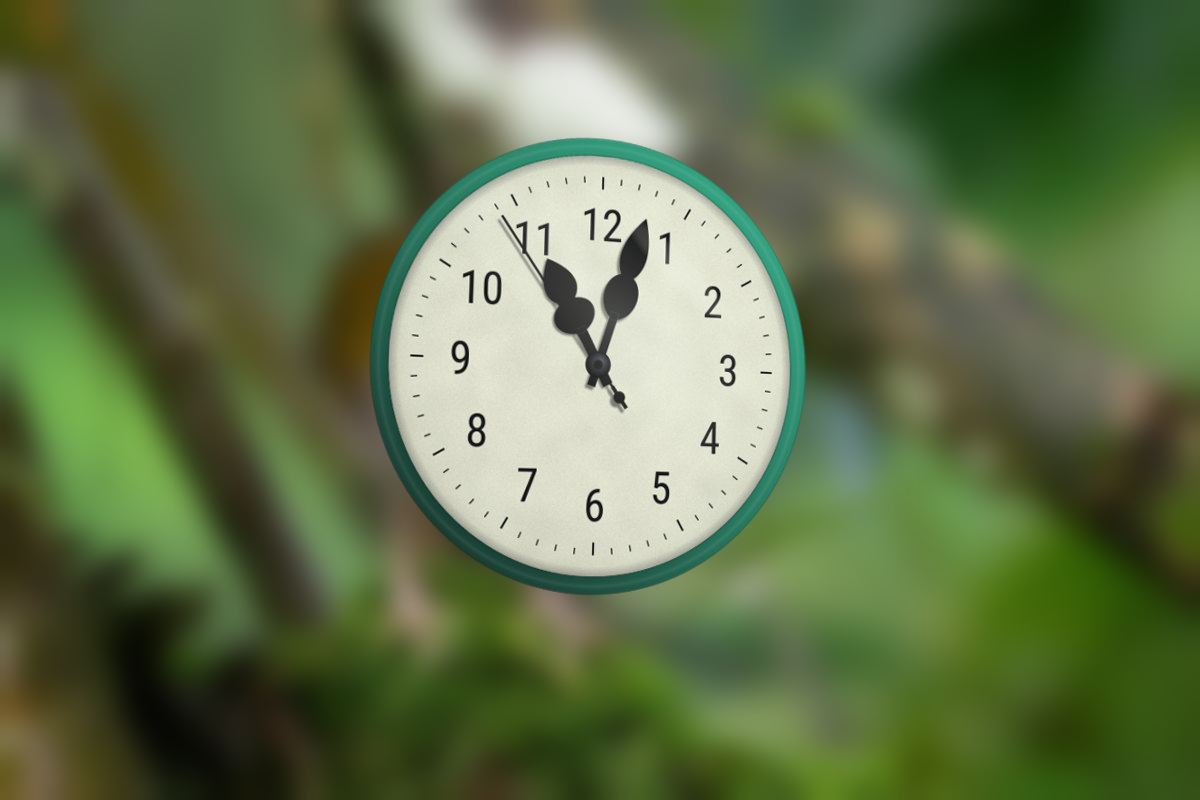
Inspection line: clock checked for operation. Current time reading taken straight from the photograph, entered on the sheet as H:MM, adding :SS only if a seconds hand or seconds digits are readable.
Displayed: 11:02:54
